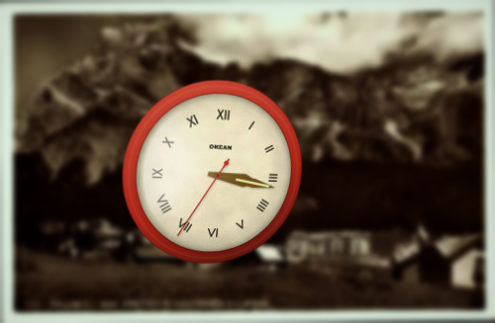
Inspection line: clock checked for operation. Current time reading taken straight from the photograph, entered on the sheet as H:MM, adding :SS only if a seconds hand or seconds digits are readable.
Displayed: 3:16:35
